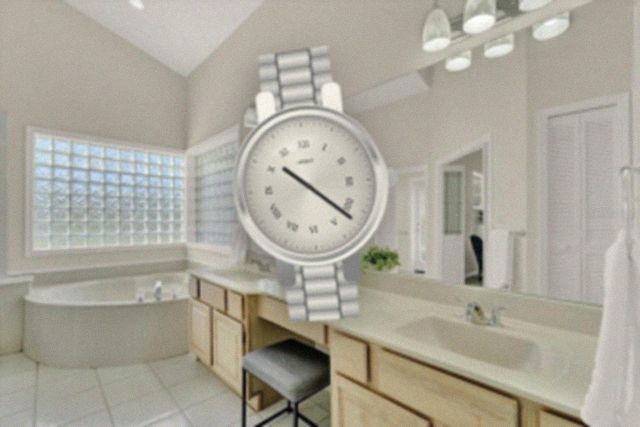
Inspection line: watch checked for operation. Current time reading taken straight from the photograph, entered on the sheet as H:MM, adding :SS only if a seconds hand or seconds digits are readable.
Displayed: 10:22
